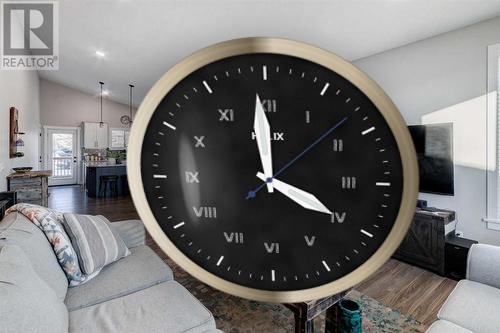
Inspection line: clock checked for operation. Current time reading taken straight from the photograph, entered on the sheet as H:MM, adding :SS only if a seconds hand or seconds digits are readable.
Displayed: 3:59:08
